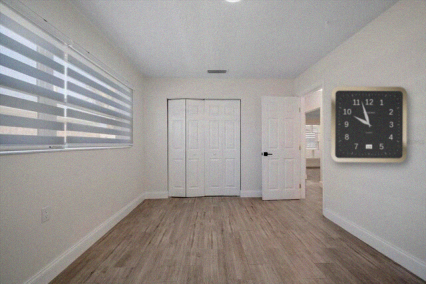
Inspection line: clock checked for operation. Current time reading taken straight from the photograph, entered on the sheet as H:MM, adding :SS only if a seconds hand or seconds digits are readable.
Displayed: 9:57
